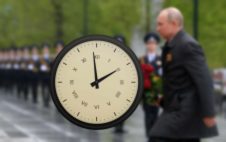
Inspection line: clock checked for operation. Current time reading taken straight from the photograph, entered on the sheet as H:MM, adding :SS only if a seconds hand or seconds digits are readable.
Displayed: 1:59
